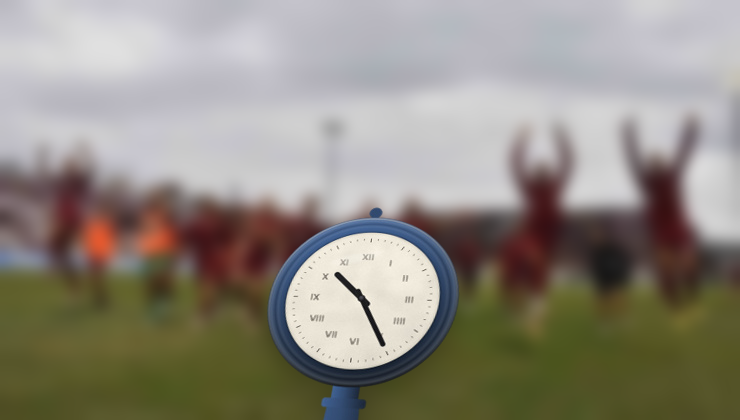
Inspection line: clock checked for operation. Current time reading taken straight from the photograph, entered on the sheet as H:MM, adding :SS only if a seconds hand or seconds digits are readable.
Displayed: 10:25
